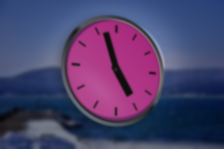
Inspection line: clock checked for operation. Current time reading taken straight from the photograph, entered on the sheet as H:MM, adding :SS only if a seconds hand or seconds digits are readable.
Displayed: 4:57
